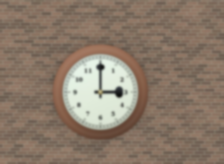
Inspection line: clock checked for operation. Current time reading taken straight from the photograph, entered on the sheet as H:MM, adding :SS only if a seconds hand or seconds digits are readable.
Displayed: 3:00
